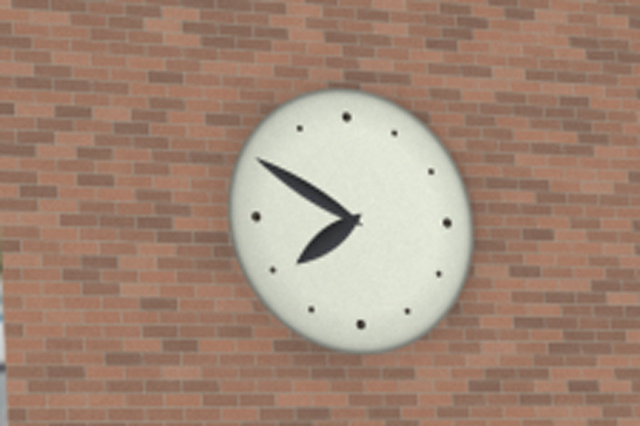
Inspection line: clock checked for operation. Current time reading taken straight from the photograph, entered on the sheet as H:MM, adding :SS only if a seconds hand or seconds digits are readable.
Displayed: 7:50
